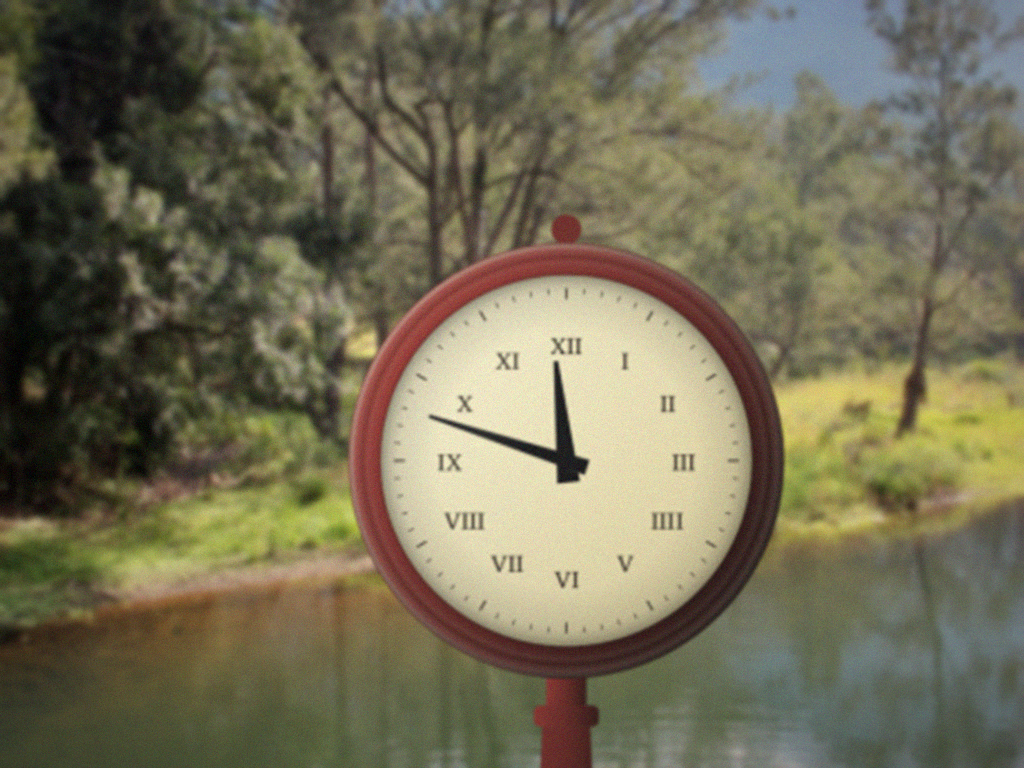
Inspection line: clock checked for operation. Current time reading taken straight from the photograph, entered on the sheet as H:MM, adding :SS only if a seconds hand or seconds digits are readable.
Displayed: 11:48
